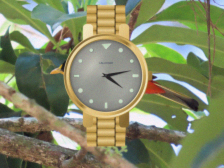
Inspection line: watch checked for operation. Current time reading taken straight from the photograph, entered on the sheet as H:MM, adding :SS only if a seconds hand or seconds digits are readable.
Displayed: 4:13
